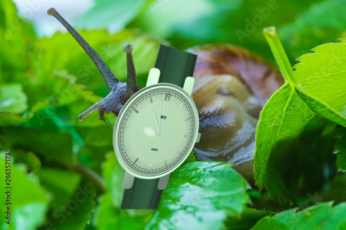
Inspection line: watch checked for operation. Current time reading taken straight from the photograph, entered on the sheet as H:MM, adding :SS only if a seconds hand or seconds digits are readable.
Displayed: 10:58
